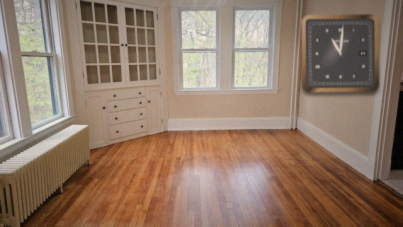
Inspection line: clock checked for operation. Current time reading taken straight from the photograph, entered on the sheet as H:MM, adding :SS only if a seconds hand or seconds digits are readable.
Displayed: 11:01
